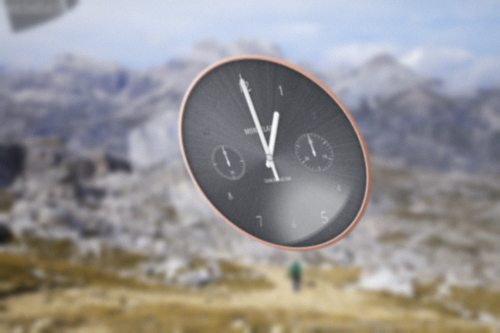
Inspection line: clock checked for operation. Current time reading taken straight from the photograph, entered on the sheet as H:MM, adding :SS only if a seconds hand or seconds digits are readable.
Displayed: 1:00
